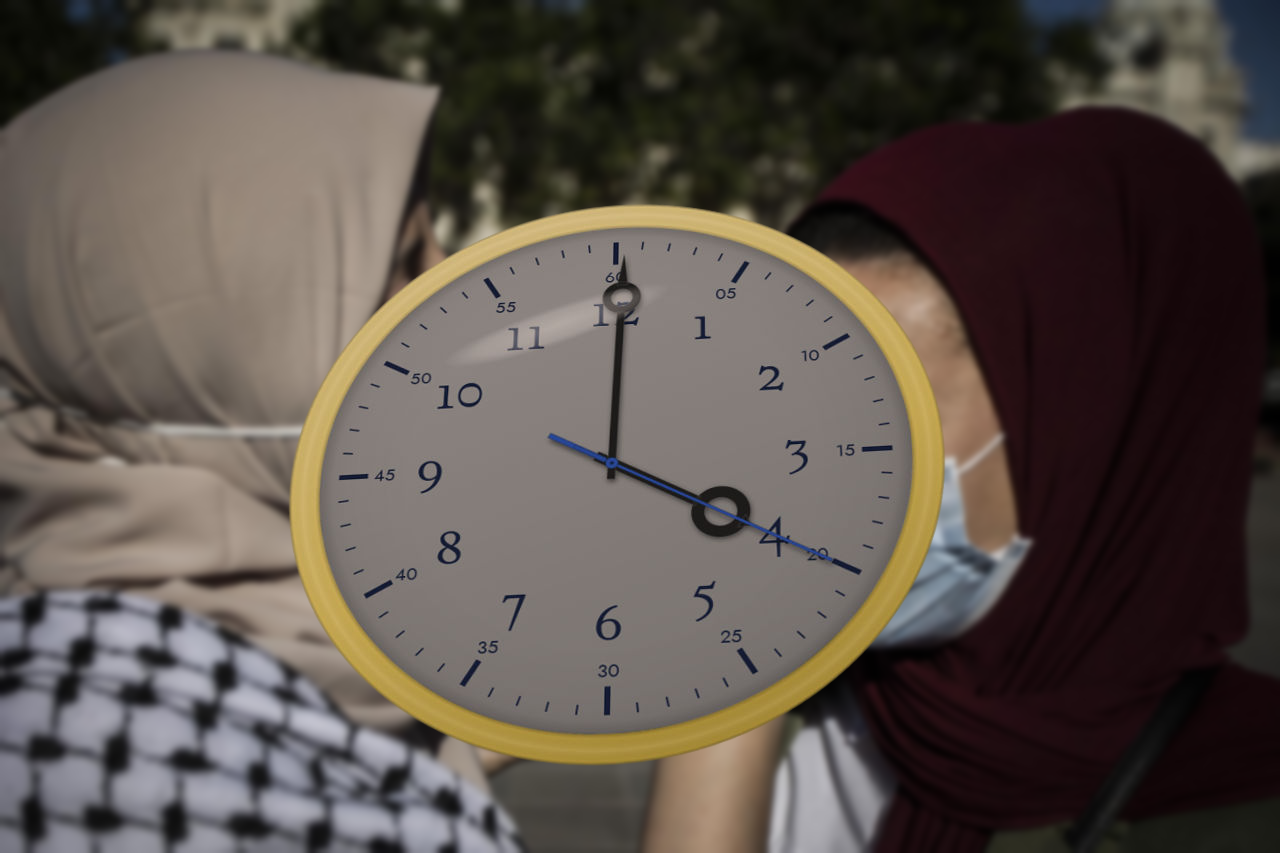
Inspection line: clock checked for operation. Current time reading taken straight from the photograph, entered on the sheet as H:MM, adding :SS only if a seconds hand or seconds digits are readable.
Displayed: 4:00:20
